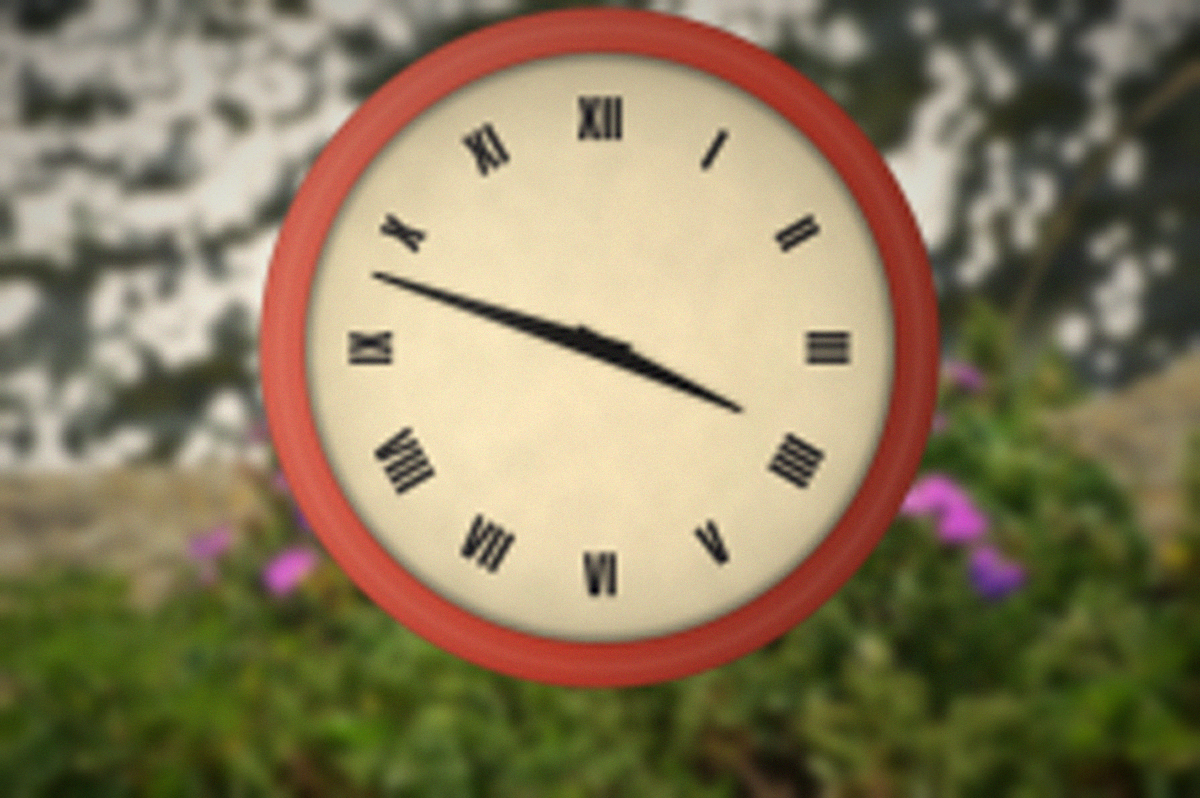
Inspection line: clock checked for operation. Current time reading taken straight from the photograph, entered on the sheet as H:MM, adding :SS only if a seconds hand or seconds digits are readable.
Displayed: 3:48
